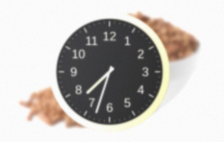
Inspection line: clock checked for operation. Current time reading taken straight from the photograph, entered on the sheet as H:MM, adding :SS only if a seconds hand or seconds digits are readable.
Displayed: 7:33
